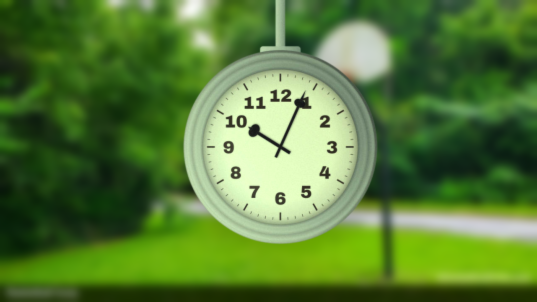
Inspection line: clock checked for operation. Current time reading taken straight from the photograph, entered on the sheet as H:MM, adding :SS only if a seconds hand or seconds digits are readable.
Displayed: 10:04
